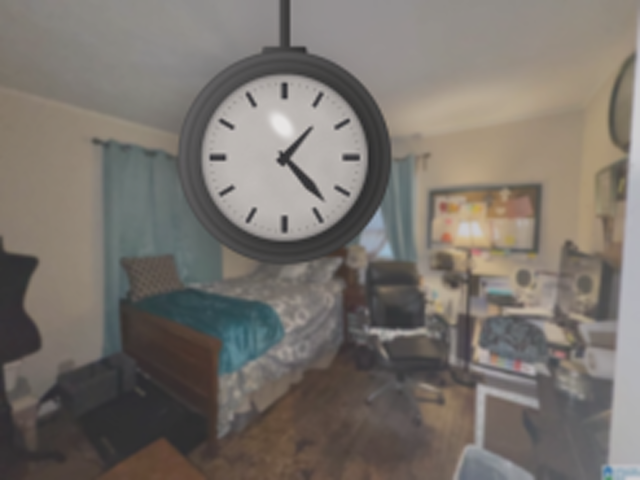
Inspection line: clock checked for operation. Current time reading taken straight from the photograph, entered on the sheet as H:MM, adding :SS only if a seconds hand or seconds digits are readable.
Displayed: 1:23
